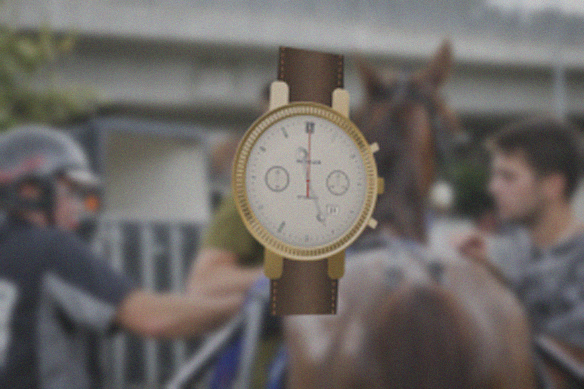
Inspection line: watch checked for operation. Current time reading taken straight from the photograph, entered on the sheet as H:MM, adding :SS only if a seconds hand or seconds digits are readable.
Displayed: 11:26
